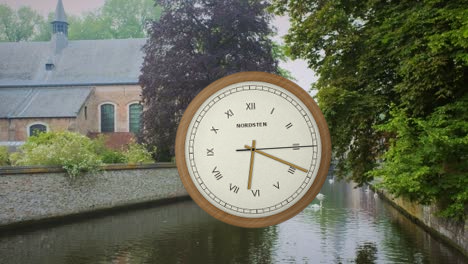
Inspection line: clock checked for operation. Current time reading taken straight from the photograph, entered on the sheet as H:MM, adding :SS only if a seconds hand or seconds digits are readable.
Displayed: 6:19:15
